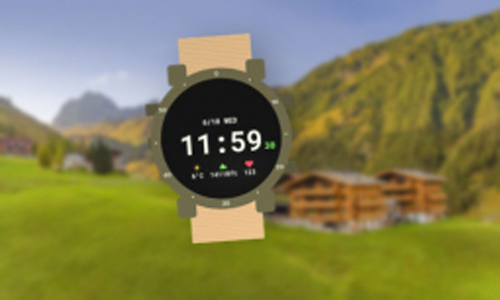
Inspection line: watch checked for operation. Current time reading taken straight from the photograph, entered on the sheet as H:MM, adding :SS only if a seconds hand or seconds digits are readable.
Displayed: 11:59
